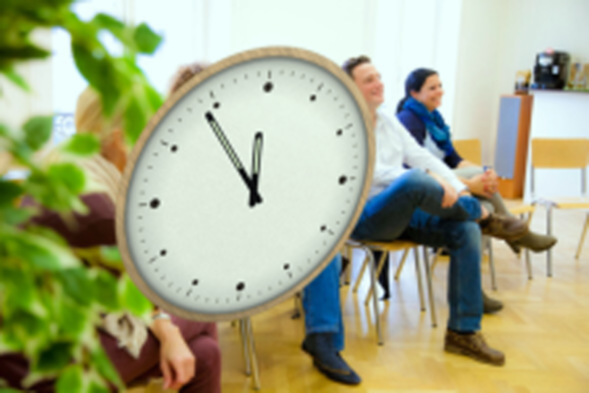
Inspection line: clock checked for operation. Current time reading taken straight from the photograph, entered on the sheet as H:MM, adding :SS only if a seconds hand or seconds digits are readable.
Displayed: 11:54
